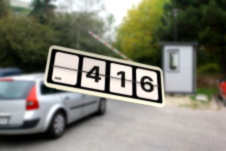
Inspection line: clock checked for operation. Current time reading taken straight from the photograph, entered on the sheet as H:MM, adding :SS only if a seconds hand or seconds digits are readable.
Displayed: 4:16
